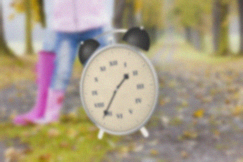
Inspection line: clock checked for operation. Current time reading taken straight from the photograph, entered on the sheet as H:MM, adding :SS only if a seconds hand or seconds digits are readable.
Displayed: 1:36
